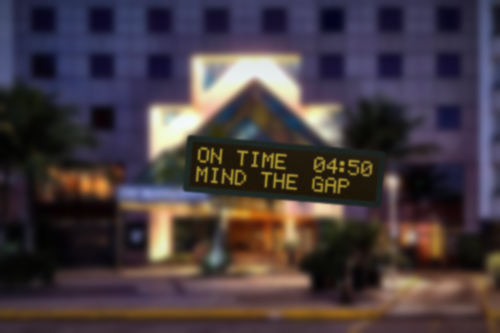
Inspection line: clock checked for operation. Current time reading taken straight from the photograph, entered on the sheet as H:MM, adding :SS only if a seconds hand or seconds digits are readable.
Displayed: 4:50
